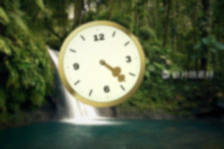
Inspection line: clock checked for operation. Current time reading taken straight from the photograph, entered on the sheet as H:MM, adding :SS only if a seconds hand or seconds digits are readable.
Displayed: 4:23
